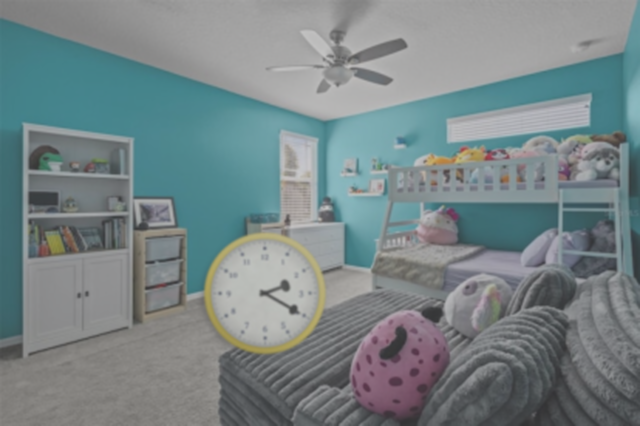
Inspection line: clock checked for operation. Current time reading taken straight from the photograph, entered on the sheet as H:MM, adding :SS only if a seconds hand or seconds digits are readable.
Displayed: 2:20
